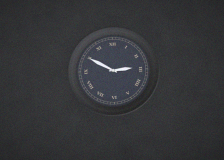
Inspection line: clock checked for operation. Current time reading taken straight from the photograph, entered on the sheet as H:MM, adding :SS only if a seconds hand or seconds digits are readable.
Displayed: 2:50
